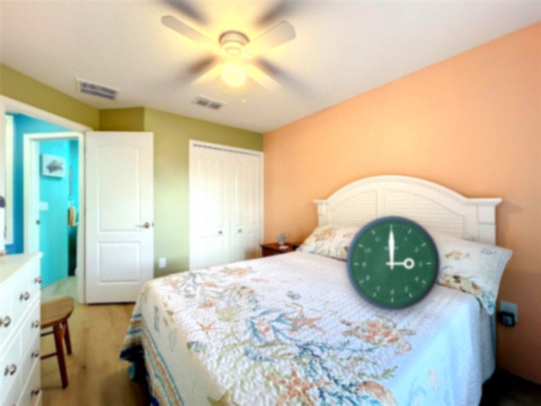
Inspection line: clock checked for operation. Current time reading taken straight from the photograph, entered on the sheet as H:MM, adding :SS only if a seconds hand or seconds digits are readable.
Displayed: 3:00
